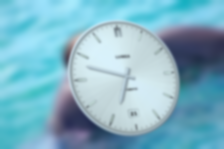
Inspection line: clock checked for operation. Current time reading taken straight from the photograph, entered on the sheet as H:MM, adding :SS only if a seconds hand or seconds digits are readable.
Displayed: 6:48
